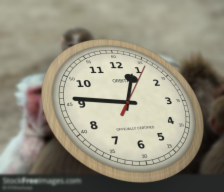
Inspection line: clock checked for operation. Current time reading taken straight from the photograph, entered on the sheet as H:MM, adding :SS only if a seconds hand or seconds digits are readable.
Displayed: 12:46:06
